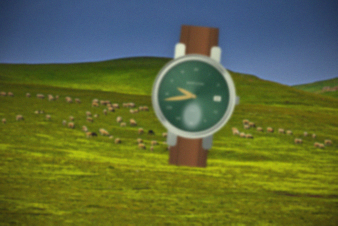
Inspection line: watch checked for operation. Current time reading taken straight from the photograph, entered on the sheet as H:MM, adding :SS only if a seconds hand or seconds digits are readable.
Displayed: 9:43
